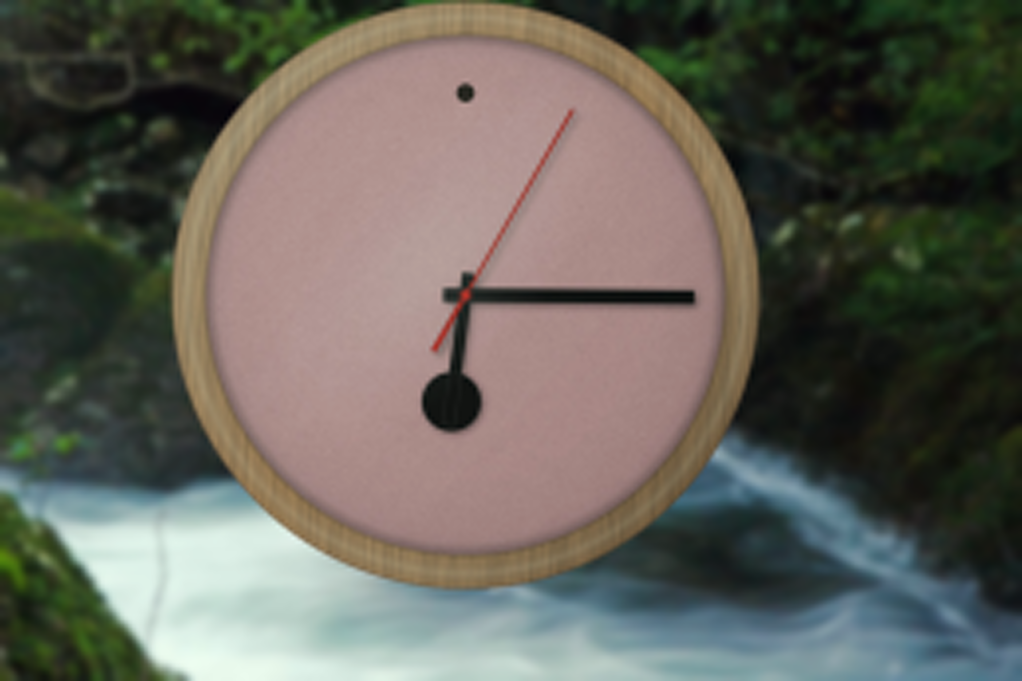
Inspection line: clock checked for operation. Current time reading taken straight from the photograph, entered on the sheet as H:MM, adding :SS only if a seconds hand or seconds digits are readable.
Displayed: 6:15:05
